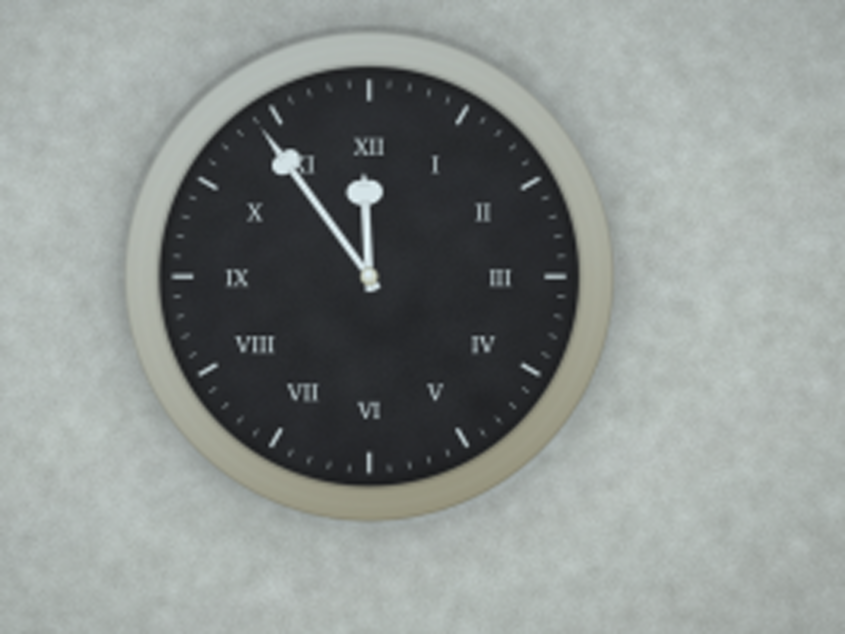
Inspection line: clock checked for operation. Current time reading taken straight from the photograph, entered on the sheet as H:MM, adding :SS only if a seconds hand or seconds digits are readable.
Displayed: 11:54
